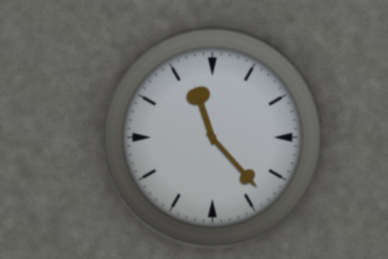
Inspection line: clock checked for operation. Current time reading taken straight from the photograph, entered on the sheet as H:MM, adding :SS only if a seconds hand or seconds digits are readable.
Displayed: 11:23
